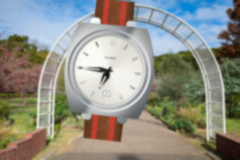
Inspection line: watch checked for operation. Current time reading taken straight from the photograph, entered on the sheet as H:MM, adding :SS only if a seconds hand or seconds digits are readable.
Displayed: 6:45
